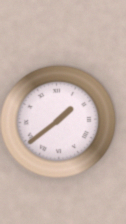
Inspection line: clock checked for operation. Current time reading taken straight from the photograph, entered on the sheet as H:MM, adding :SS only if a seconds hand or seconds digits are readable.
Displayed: 1:39
